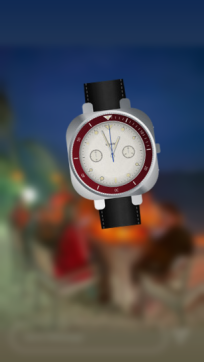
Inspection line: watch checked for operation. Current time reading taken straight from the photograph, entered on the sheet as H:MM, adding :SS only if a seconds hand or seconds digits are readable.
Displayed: 12:57
